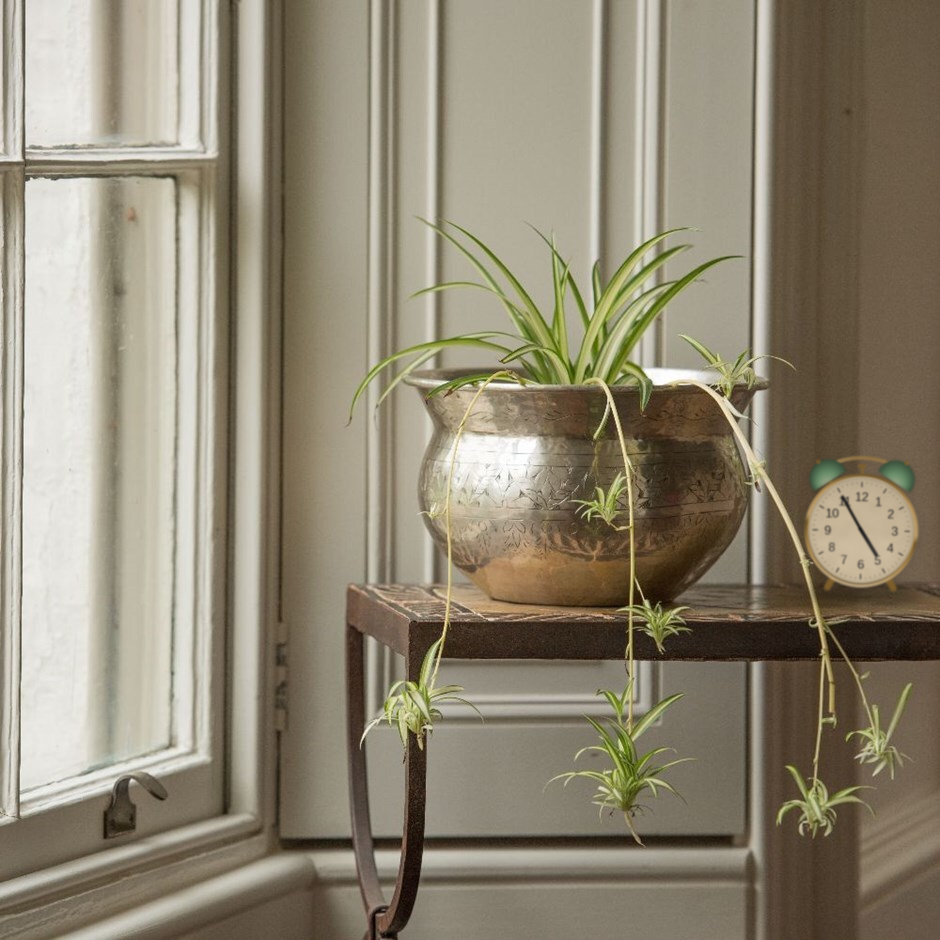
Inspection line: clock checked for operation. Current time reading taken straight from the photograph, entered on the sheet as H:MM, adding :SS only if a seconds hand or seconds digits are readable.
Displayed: 4:55
